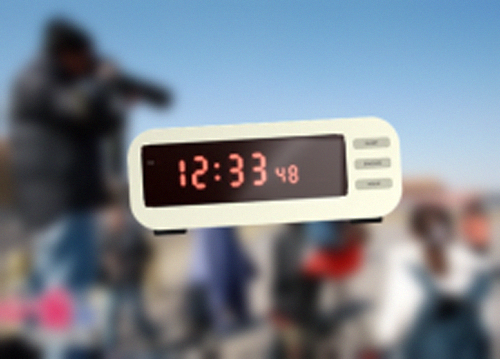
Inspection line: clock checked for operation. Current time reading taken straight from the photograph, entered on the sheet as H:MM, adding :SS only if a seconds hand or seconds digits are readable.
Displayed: 12:33:48
